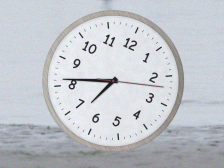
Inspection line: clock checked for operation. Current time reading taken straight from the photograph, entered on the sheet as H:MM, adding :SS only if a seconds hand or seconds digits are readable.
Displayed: 6:41:12
